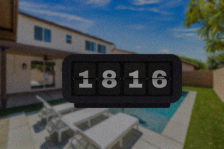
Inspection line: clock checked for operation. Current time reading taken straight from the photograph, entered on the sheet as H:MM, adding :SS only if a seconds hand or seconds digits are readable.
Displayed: 18:16
